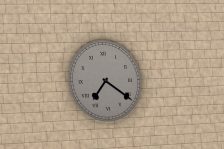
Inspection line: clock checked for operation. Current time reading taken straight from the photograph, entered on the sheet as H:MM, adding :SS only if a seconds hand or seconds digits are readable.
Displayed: 7:21
